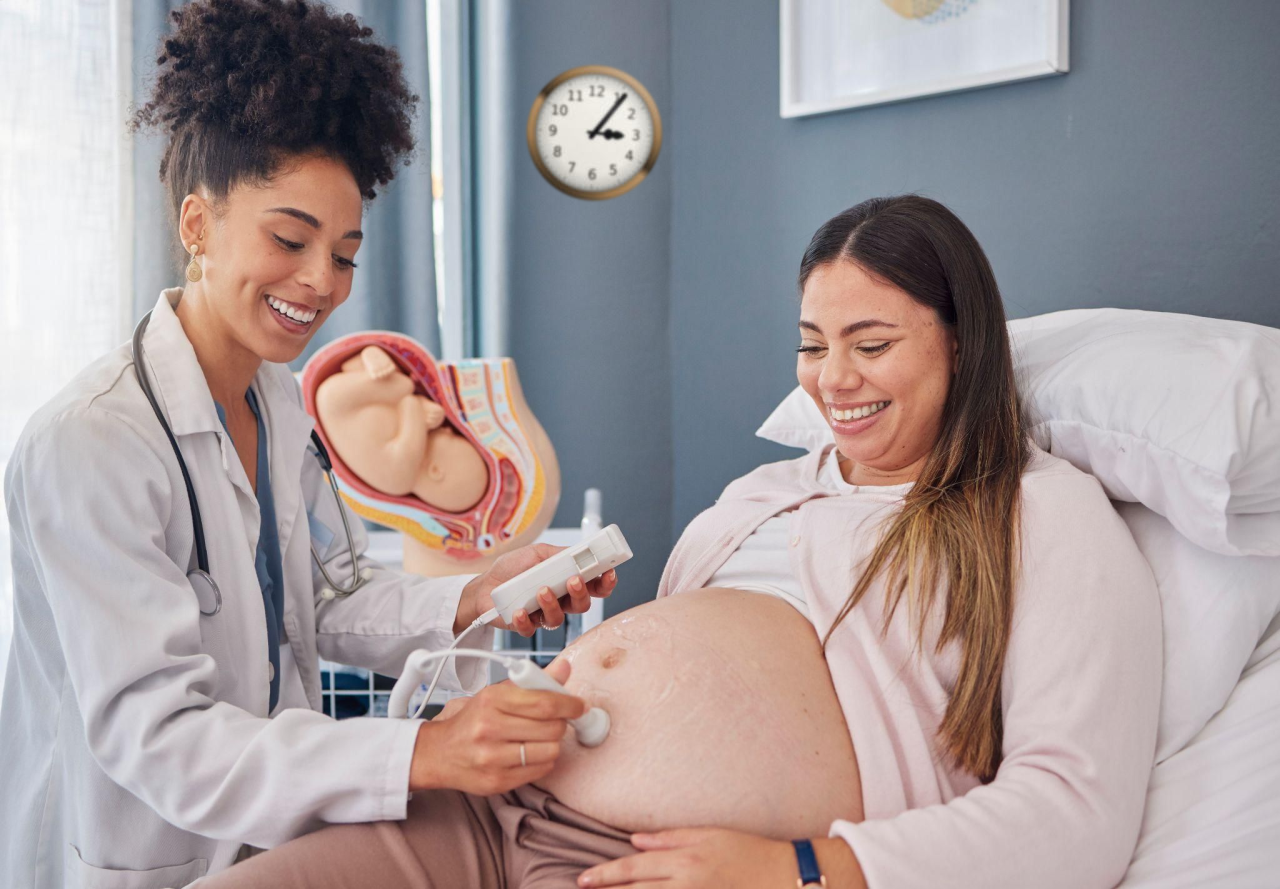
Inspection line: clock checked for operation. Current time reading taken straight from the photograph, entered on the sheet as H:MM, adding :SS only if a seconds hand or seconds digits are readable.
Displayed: 3:06
